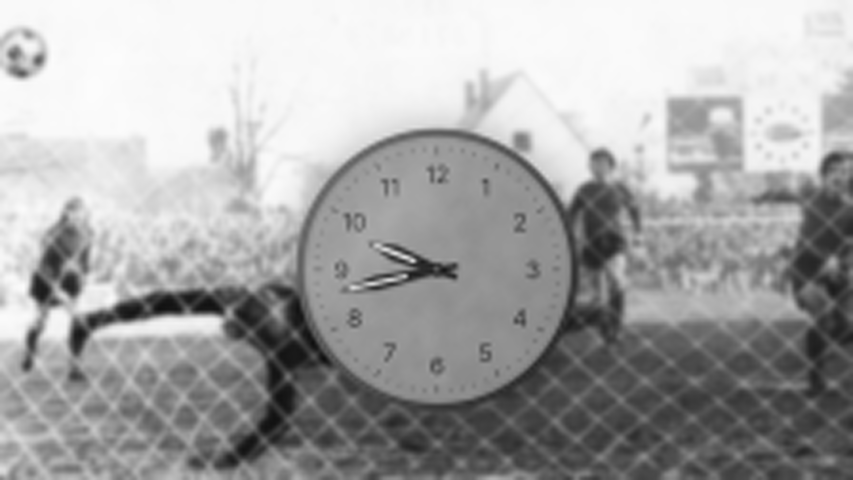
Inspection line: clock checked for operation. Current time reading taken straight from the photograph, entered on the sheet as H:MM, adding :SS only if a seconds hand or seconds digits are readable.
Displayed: 9:43
